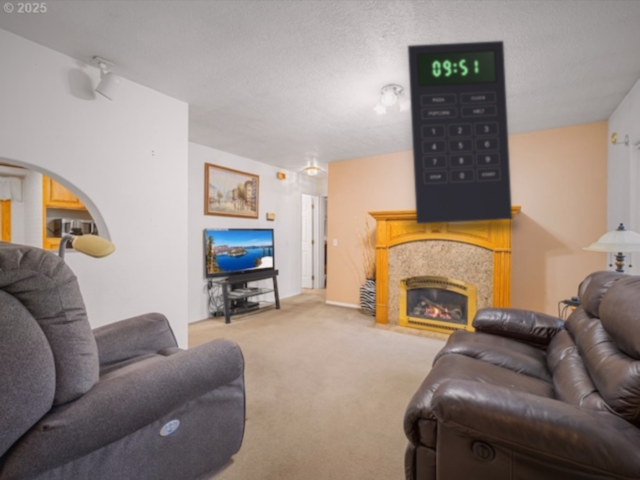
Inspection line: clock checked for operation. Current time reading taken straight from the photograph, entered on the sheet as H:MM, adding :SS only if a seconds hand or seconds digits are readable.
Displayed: 9:51
